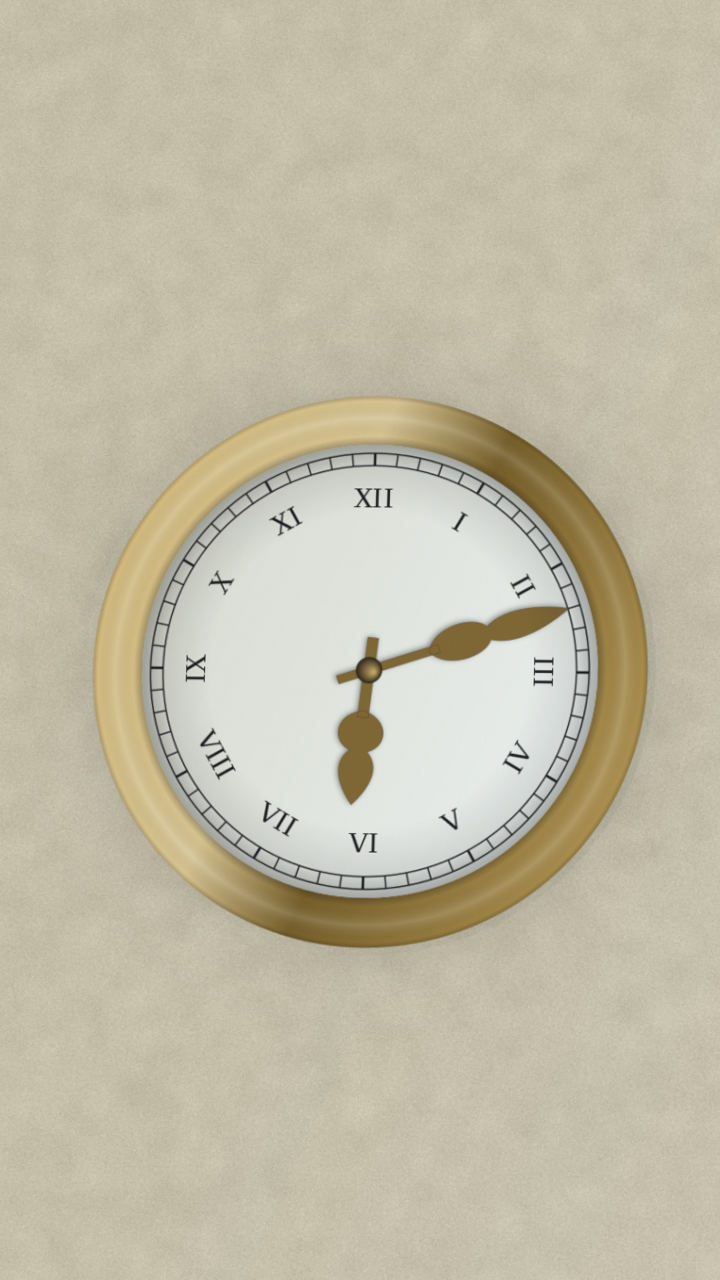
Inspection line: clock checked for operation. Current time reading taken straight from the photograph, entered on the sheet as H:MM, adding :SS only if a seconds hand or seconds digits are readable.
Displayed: 6:12
